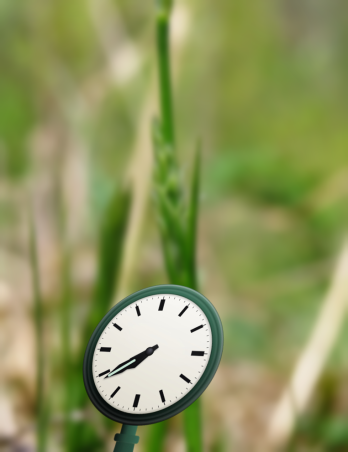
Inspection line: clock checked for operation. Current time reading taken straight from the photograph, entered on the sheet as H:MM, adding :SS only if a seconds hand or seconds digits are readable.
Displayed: 7:39
